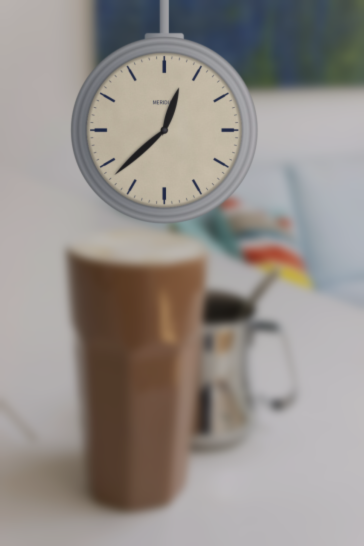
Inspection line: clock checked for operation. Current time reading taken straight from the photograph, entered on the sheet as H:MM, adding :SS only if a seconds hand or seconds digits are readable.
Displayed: 12:38
